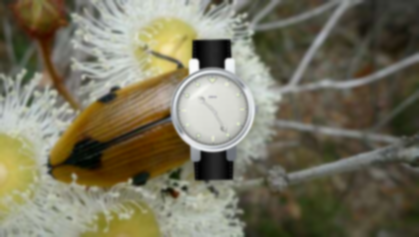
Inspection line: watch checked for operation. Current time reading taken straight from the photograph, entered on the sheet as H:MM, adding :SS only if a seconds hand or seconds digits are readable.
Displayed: 10:25
